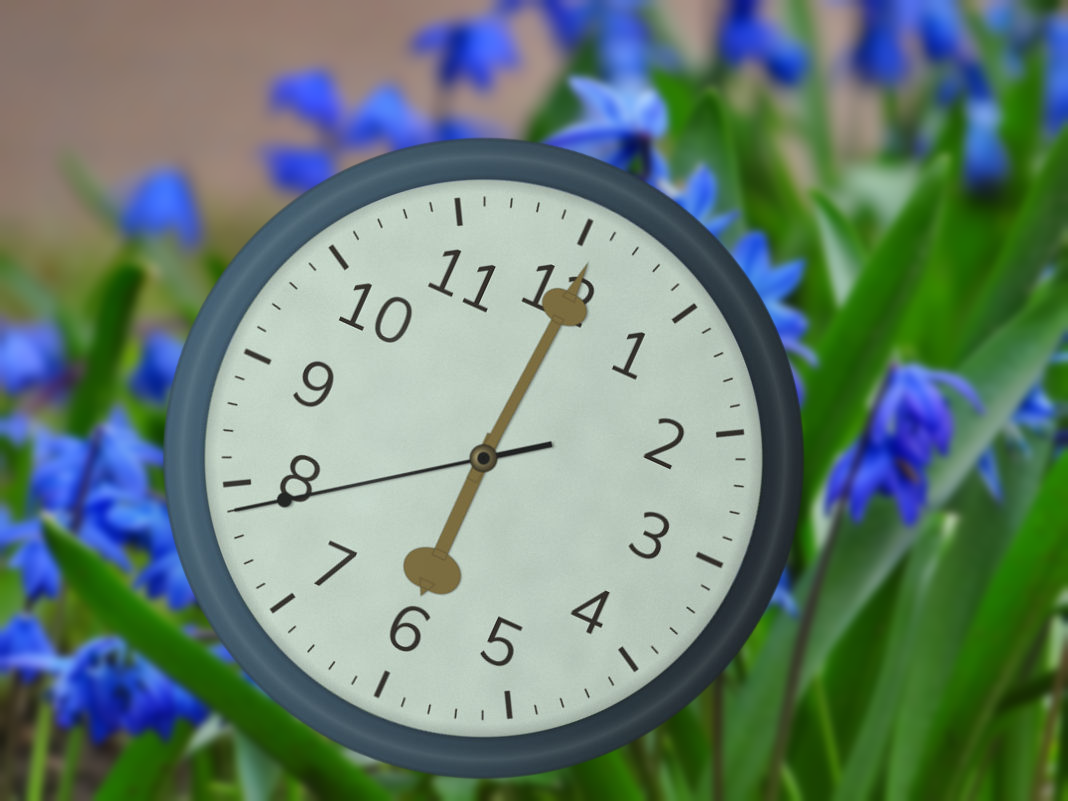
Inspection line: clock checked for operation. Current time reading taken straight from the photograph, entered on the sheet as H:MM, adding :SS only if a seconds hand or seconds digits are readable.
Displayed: 6:00:39
